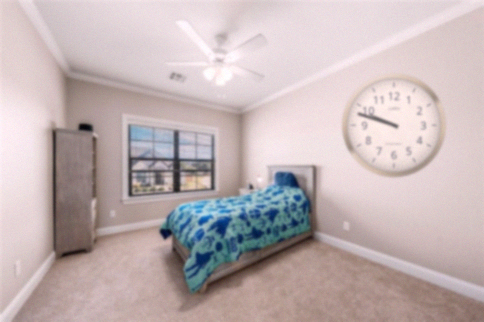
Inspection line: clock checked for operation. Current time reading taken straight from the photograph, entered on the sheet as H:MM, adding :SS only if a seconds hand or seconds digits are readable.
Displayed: 9:48
